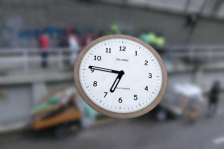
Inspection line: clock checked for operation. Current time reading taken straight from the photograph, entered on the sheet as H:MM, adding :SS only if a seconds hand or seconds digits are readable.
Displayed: 6:46
